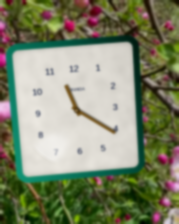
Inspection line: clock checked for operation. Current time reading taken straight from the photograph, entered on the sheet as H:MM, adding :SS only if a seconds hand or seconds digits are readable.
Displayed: 11:21
